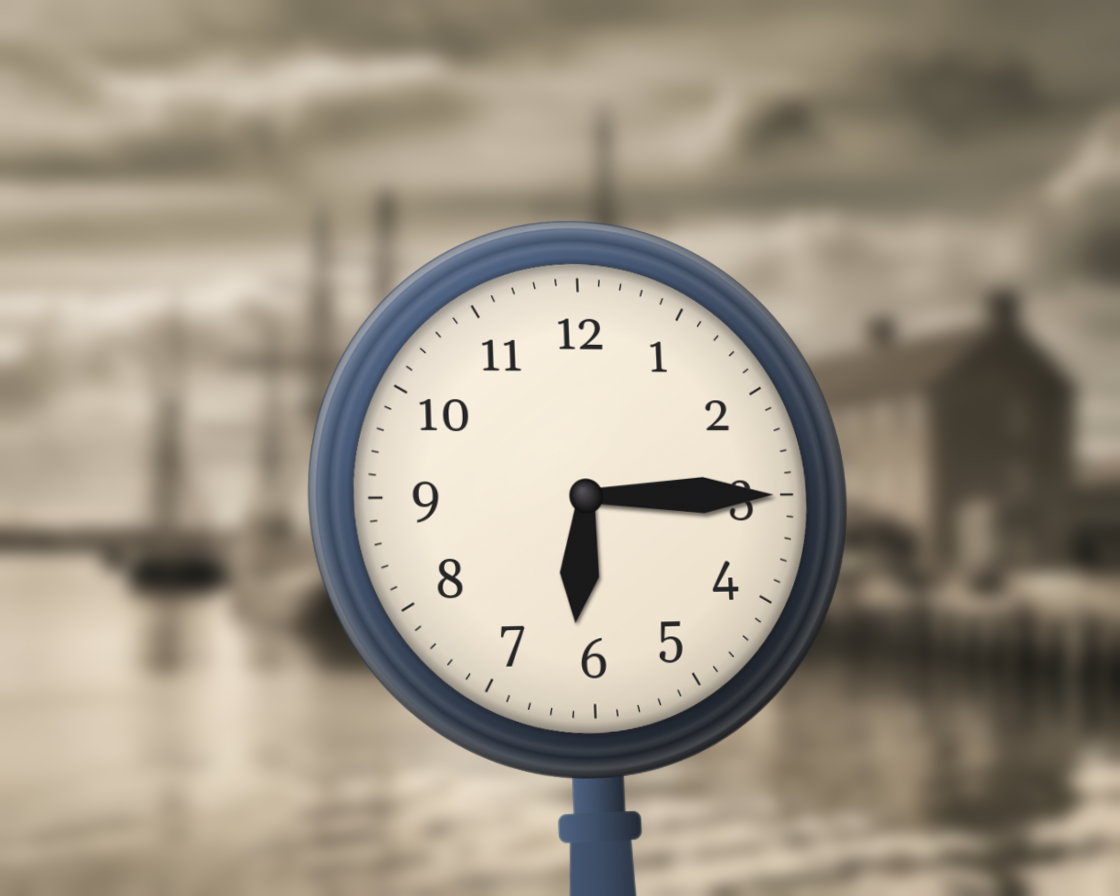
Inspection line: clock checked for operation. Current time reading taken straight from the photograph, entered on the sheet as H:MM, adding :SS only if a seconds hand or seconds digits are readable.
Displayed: 6:15
